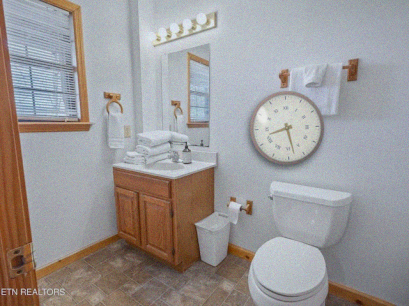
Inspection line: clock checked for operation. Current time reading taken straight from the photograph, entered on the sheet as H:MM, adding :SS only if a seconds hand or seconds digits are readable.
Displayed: 8:28
